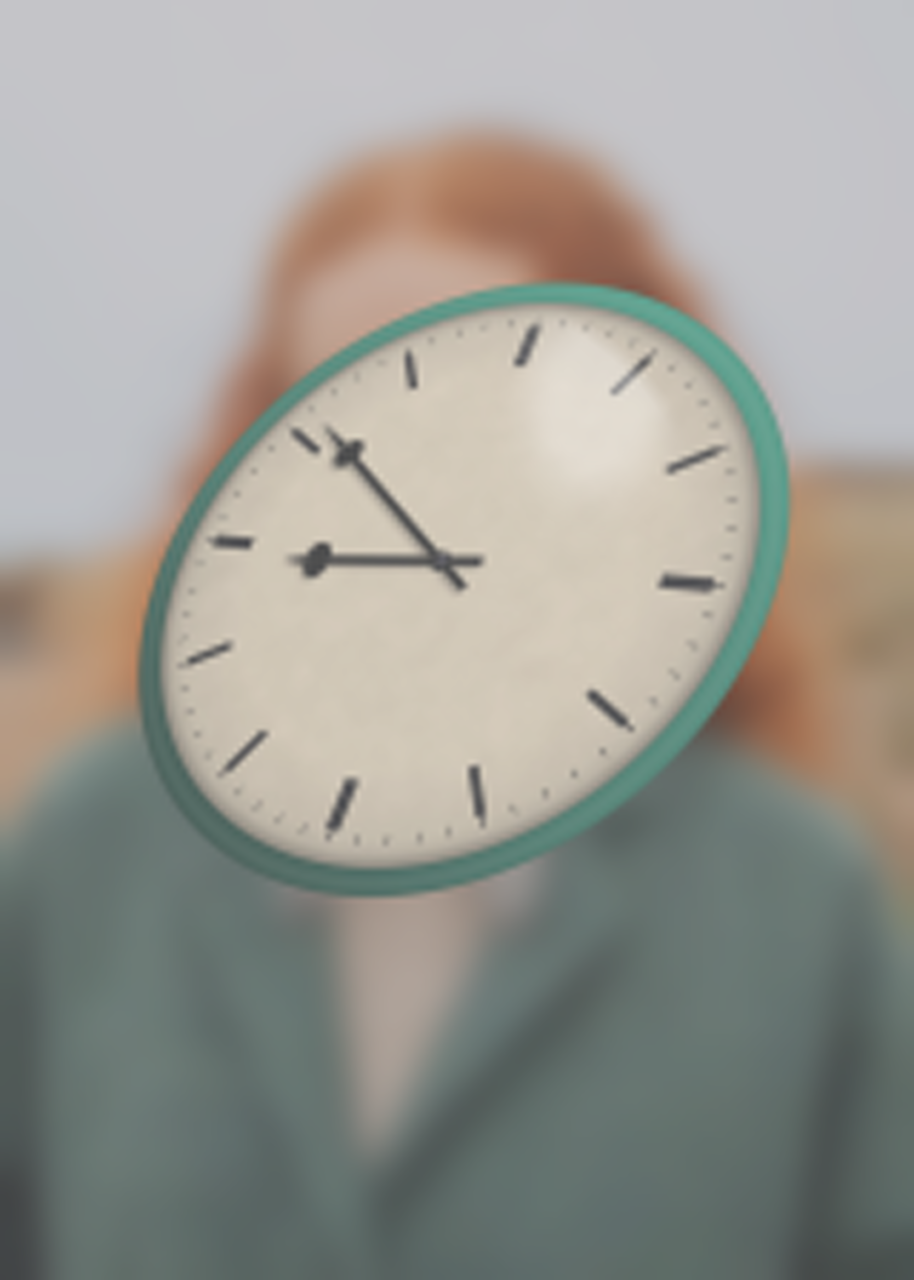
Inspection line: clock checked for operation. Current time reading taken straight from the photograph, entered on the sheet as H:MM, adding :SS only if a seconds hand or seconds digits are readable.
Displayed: 8:51
